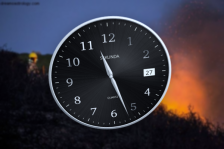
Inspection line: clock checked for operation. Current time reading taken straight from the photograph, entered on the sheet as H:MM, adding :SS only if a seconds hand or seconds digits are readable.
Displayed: 11:27
